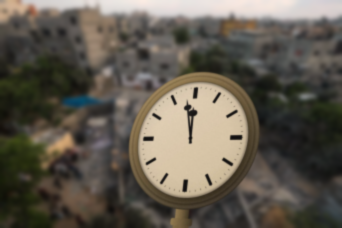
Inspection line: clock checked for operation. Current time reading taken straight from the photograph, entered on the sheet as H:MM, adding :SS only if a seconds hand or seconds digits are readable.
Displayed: 11:58
